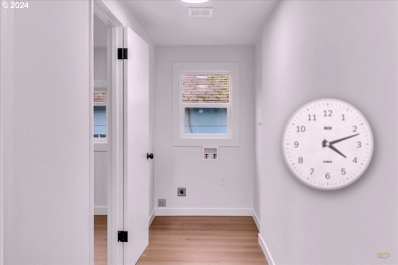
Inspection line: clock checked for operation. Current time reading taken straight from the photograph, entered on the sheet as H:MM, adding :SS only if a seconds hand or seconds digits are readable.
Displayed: 4:12
